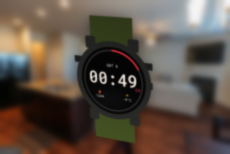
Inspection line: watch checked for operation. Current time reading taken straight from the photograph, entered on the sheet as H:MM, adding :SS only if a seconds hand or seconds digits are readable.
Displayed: 0:49
